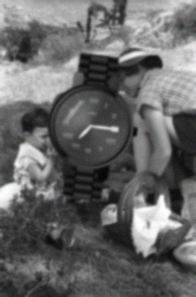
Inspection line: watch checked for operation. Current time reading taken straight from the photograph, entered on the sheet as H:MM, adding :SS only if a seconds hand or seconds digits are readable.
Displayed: 7:15
